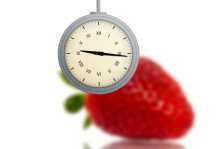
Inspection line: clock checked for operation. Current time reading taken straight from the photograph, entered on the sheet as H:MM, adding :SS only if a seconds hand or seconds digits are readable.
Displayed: 9:16
